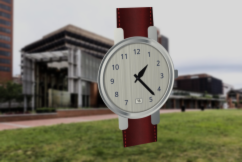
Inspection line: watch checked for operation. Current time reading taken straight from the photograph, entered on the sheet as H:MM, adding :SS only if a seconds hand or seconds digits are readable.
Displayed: 1:23
